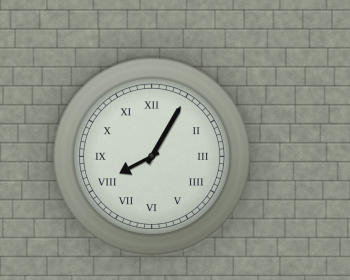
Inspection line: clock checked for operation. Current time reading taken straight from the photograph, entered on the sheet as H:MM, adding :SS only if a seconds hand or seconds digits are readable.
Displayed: 8:05
